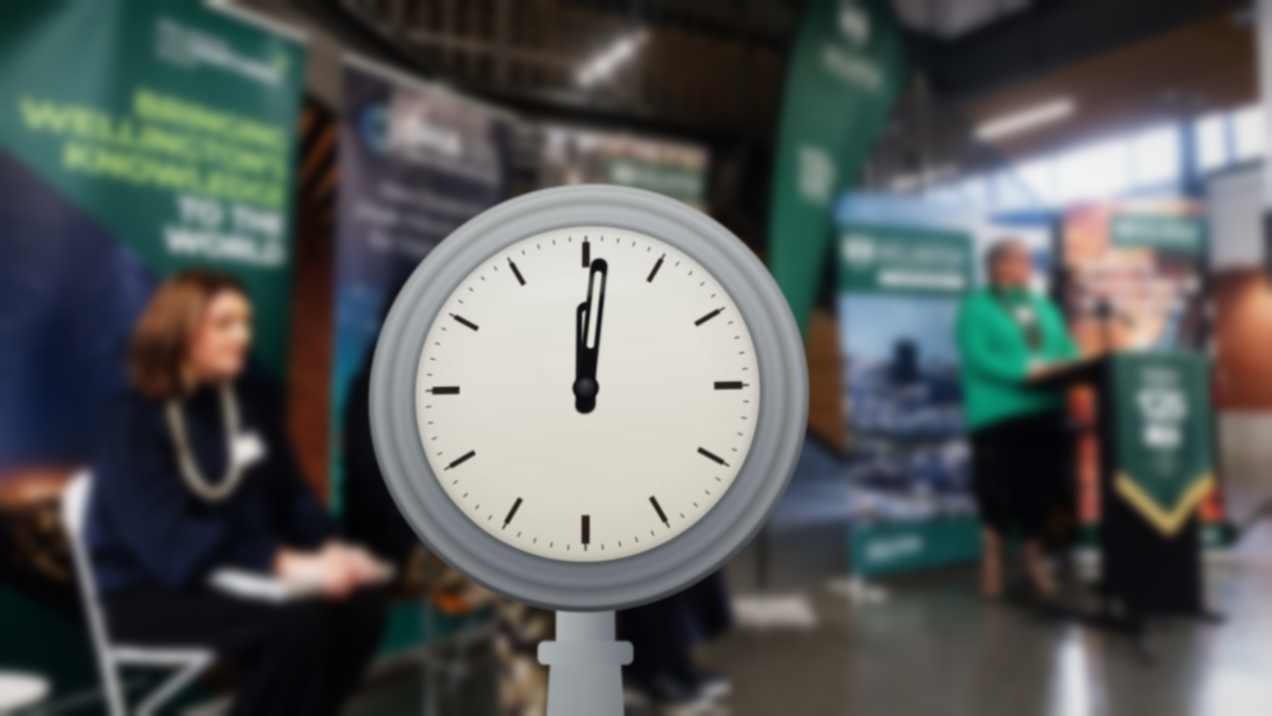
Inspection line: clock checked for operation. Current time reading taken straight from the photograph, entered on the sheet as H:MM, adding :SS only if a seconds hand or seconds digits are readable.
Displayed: 12:01
